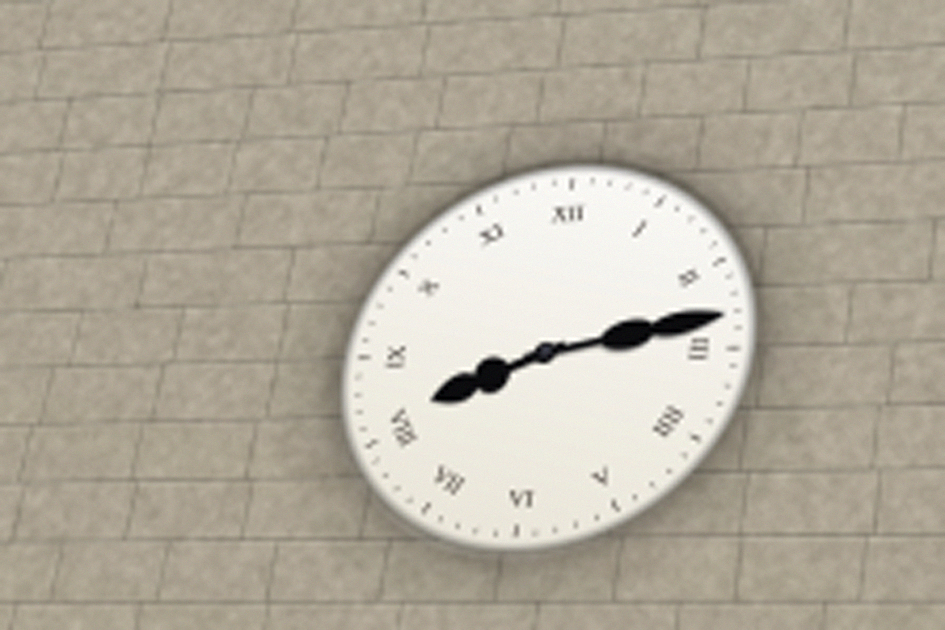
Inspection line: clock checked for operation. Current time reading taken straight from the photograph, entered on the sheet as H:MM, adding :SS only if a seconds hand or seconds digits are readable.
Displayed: 8:13
